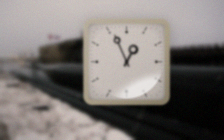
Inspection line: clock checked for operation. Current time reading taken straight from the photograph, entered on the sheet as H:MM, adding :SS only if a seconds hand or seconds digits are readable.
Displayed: 12:56
